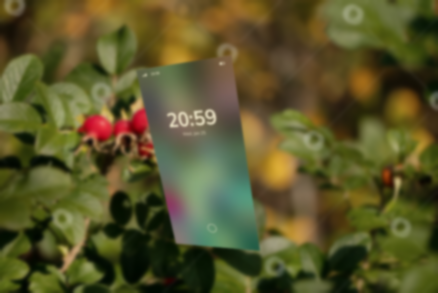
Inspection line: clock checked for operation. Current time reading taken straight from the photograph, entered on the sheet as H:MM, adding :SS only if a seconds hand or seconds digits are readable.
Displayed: 20:59
